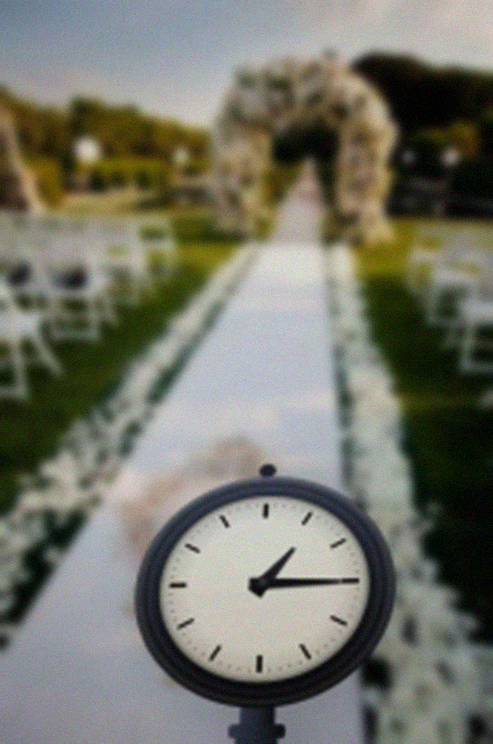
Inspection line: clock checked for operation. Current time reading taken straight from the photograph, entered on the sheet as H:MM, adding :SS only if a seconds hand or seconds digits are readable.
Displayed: 1:15
